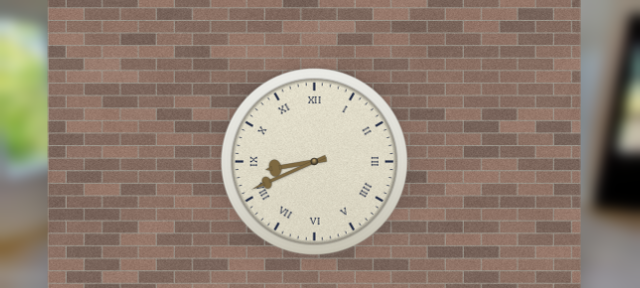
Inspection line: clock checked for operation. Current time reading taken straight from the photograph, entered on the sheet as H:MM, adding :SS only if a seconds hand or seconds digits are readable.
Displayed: 8:41
